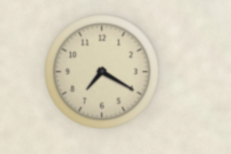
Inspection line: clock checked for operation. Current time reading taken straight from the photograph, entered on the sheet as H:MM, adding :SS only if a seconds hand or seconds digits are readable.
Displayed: 7:20
